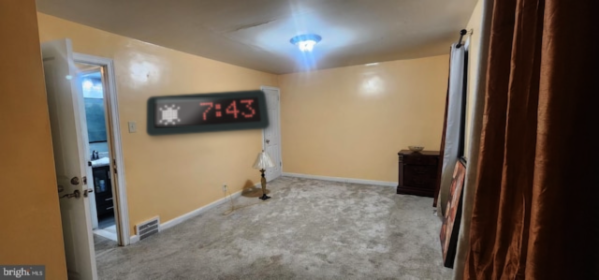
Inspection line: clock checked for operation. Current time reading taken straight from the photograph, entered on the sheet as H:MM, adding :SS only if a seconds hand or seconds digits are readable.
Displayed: 7:43
